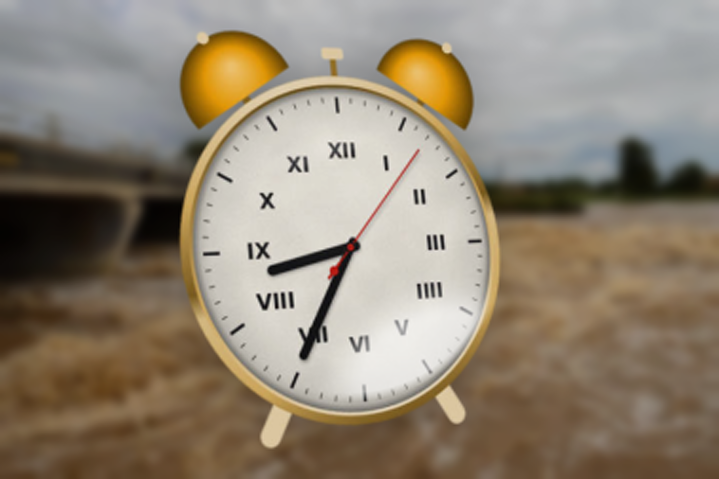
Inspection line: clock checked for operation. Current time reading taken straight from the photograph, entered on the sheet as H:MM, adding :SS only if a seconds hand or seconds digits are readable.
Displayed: 8:35:07
